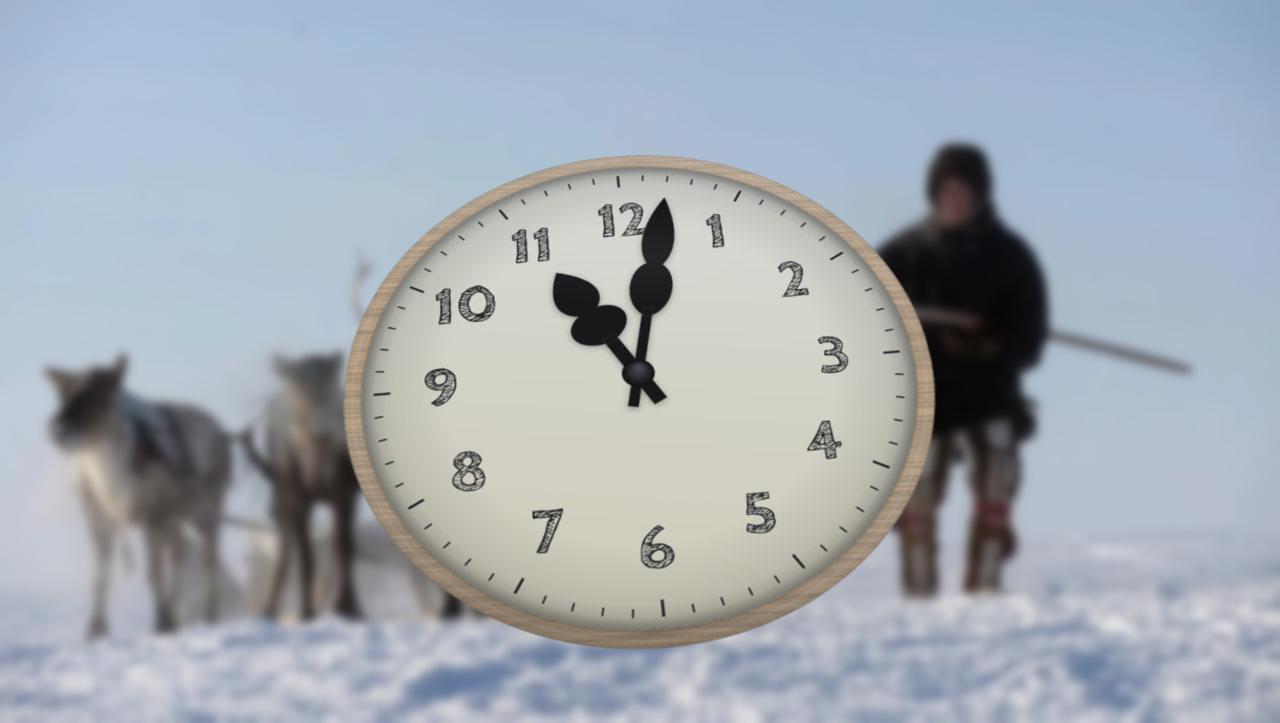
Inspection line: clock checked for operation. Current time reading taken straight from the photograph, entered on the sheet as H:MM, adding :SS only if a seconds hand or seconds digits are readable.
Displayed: 11:02
